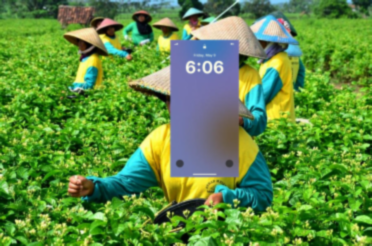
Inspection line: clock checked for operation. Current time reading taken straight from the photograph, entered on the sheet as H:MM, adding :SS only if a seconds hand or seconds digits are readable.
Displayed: 6:06
